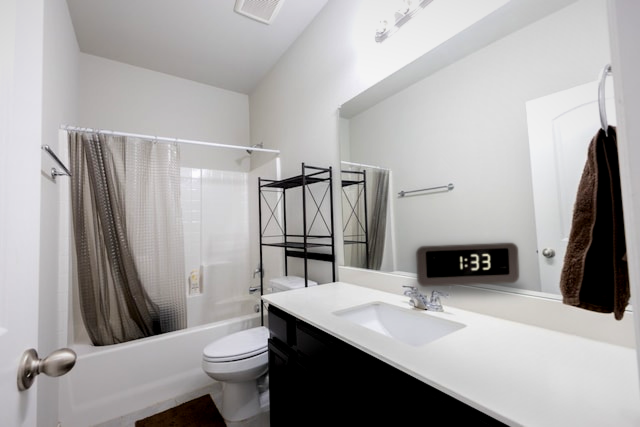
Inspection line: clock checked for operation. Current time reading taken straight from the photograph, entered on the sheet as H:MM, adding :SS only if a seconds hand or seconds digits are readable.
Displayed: 1:33
